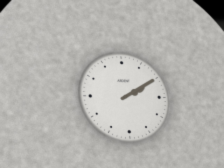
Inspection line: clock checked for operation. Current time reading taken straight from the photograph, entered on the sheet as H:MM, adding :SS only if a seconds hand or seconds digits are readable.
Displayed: 2:10
